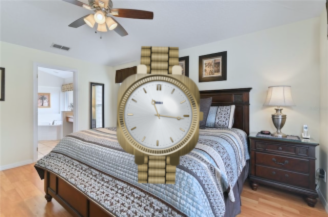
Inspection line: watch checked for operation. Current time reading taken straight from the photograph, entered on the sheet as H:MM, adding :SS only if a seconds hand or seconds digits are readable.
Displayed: 11:16
